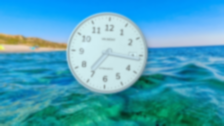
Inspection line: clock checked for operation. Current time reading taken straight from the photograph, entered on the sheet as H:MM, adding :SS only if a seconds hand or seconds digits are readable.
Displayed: 7:16
